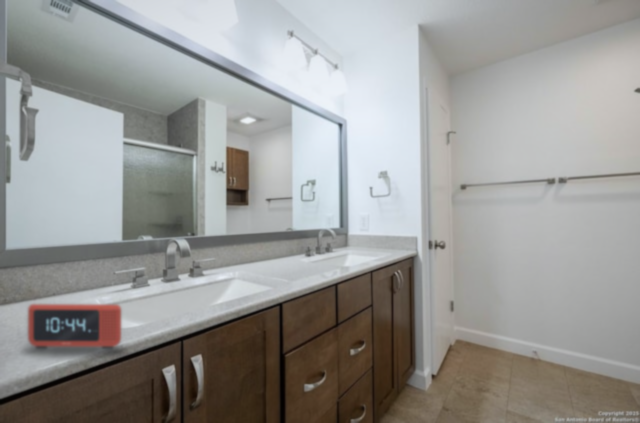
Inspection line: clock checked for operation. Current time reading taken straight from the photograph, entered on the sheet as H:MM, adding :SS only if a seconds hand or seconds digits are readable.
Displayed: 10:44
